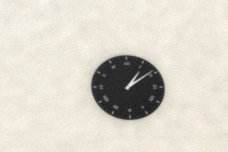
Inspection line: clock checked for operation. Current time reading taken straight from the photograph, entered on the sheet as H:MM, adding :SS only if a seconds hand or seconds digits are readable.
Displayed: 1:09
